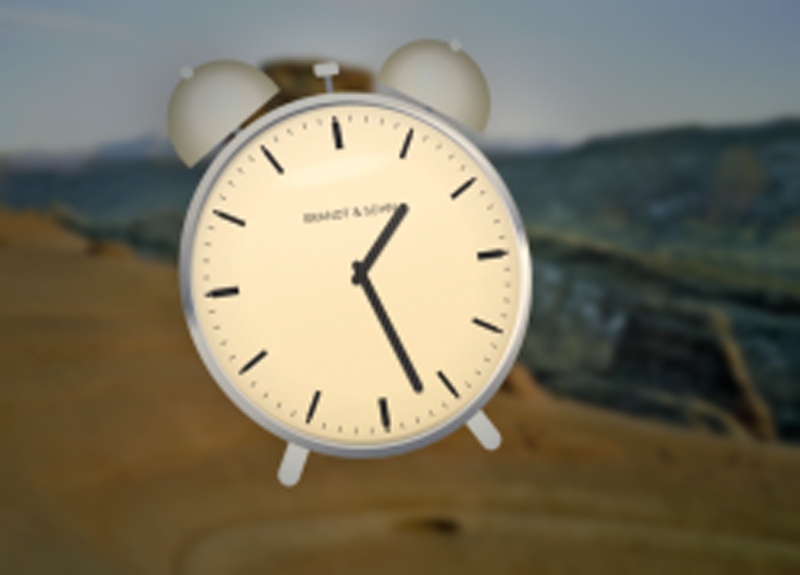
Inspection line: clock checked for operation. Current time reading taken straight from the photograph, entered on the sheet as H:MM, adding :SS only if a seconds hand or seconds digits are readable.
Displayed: 1:27
